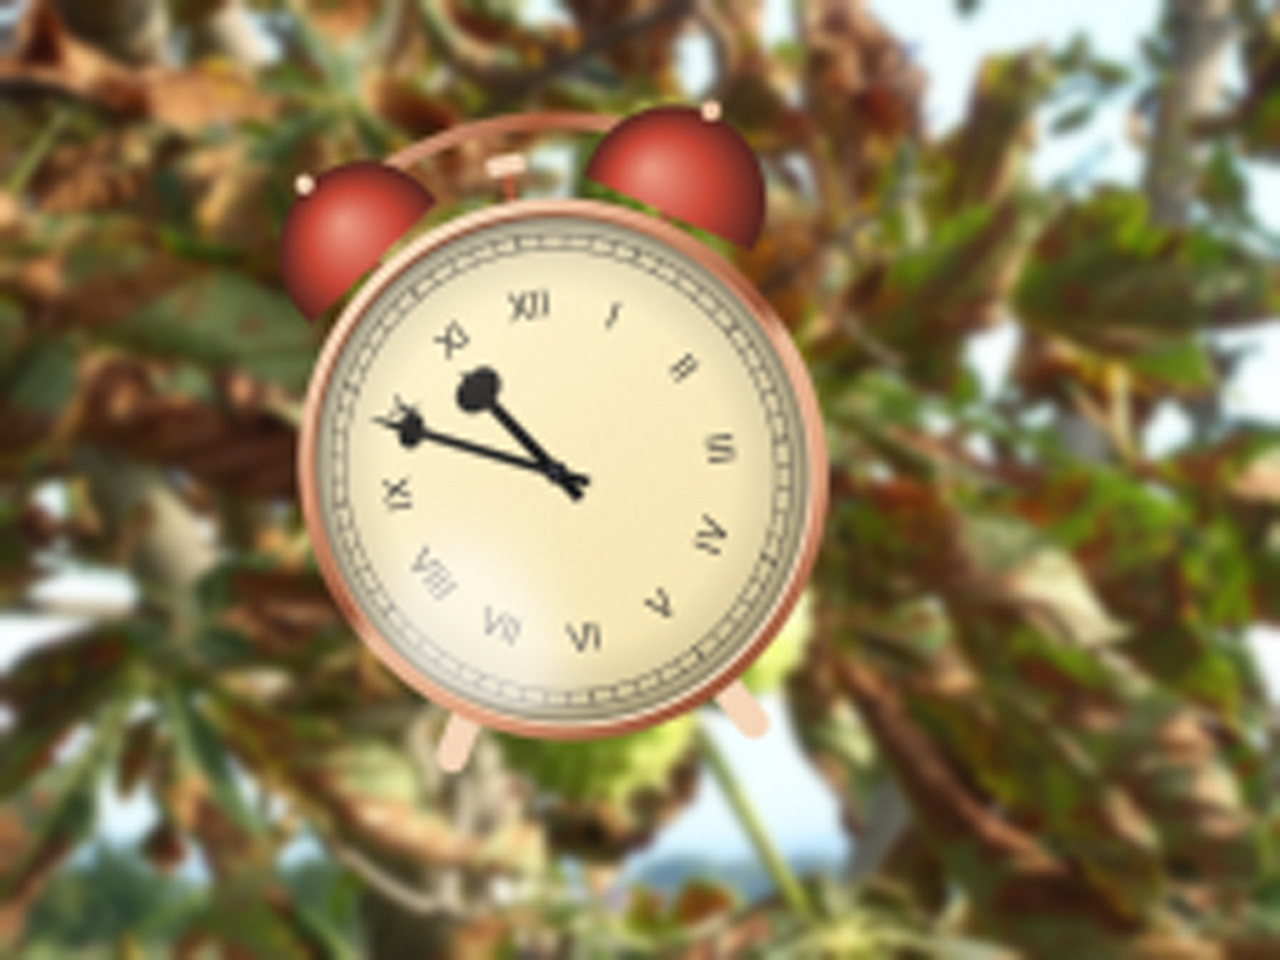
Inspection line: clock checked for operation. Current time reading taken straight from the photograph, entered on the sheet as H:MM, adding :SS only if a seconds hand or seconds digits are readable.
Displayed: 10:49
